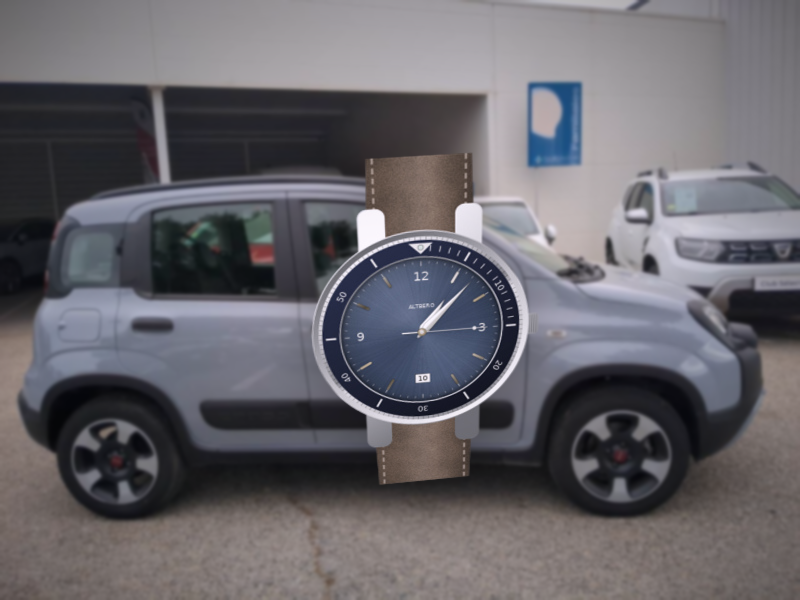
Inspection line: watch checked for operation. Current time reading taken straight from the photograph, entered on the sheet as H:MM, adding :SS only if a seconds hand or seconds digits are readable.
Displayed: 1:07:15
